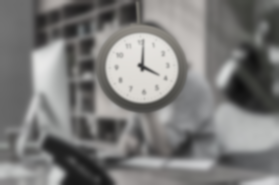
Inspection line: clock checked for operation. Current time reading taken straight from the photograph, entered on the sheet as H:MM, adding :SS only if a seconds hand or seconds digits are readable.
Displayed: 4:01
